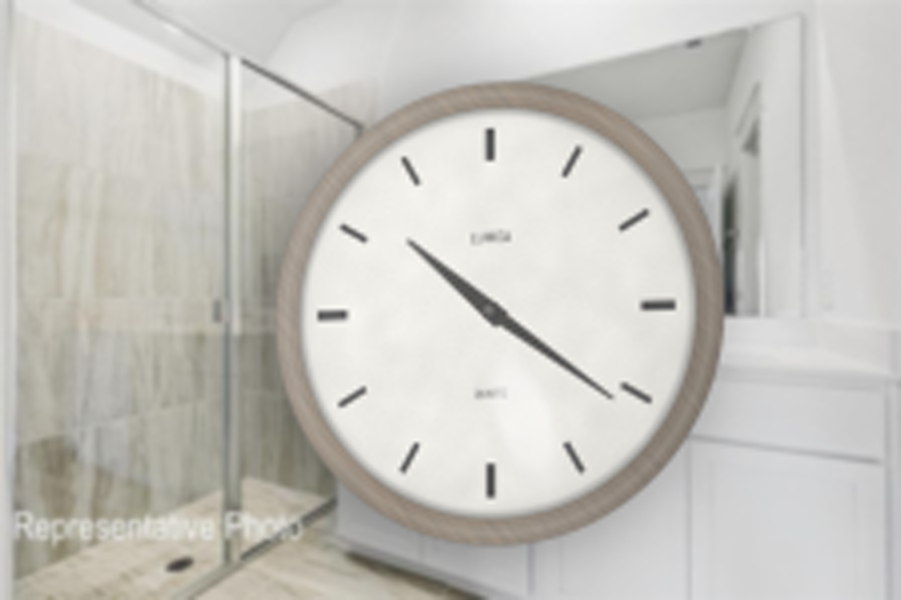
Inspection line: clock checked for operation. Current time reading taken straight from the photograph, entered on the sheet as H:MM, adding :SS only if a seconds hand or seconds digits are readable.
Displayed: 10:21
